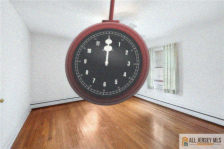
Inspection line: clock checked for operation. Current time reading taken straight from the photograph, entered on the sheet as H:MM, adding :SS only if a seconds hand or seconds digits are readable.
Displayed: 12:00
